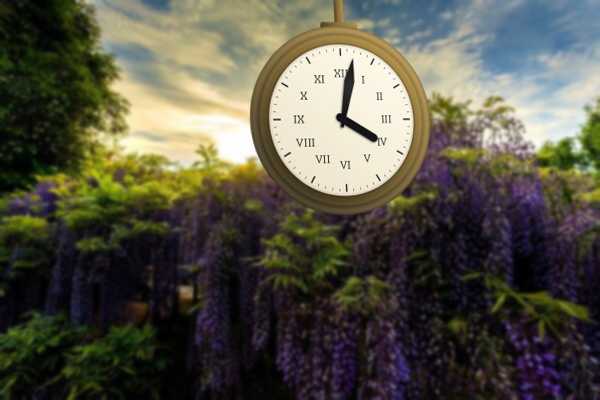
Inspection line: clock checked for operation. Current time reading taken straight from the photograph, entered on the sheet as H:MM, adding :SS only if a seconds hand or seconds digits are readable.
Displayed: 4:02
